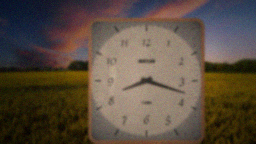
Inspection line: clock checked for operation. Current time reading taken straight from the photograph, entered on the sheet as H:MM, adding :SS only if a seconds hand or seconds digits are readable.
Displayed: 8:18
